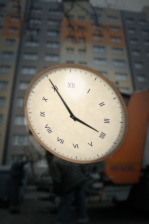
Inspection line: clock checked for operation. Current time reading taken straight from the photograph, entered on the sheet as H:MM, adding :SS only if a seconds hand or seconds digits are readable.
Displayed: 3:55
